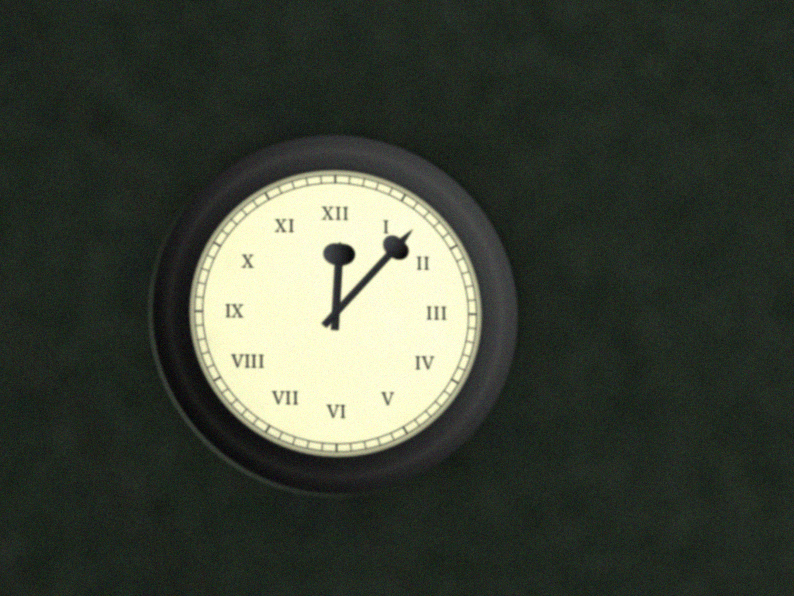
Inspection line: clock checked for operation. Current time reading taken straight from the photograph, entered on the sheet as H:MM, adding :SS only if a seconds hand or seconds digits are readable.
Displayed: 12:07
